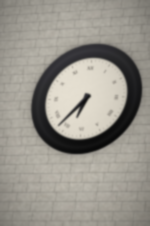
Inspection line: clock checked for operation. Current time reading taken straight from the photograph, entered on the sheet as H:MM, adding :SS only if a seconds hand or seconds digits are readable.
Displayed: 6:37
